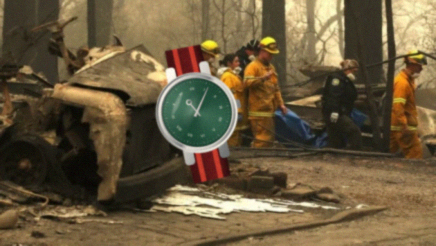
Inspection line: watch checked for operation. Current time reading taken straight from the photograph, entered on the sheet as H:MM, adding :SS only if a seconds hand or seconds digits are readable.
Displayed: 11:06
